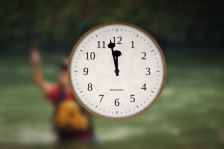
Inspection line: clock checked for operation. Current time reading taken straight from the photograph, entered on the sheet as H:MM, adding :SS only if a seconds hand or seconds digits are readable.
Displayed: 11:58
